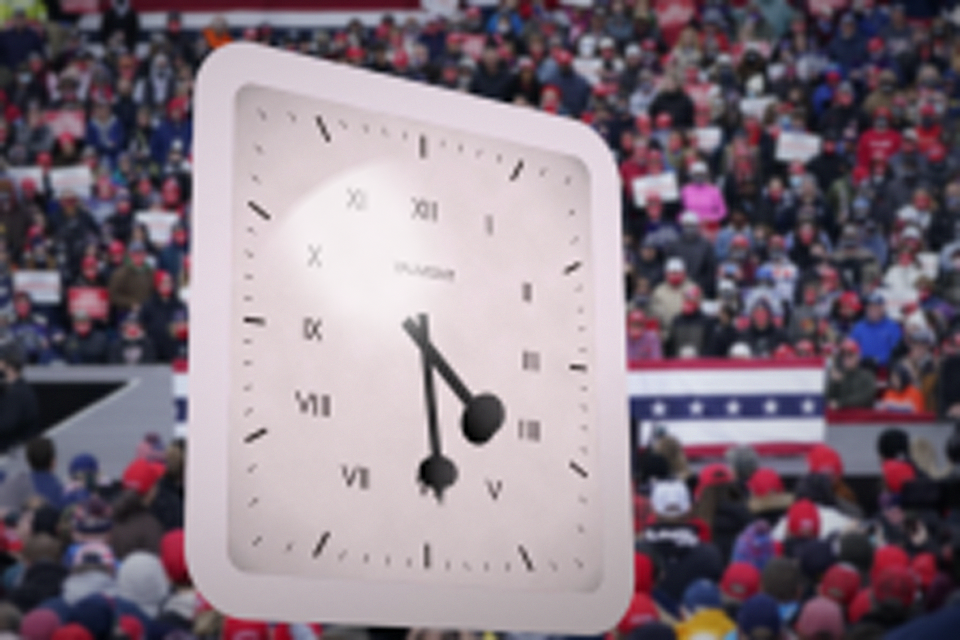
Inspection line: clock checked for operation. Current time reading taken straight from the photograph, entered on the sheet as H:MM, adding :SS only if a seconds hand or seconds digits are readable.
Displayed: 4:29
